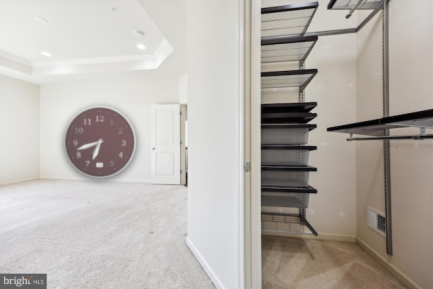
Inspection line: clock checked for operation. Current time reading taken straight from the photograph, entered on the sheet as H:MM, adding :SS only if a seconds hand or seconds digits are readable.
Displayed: 6:42
